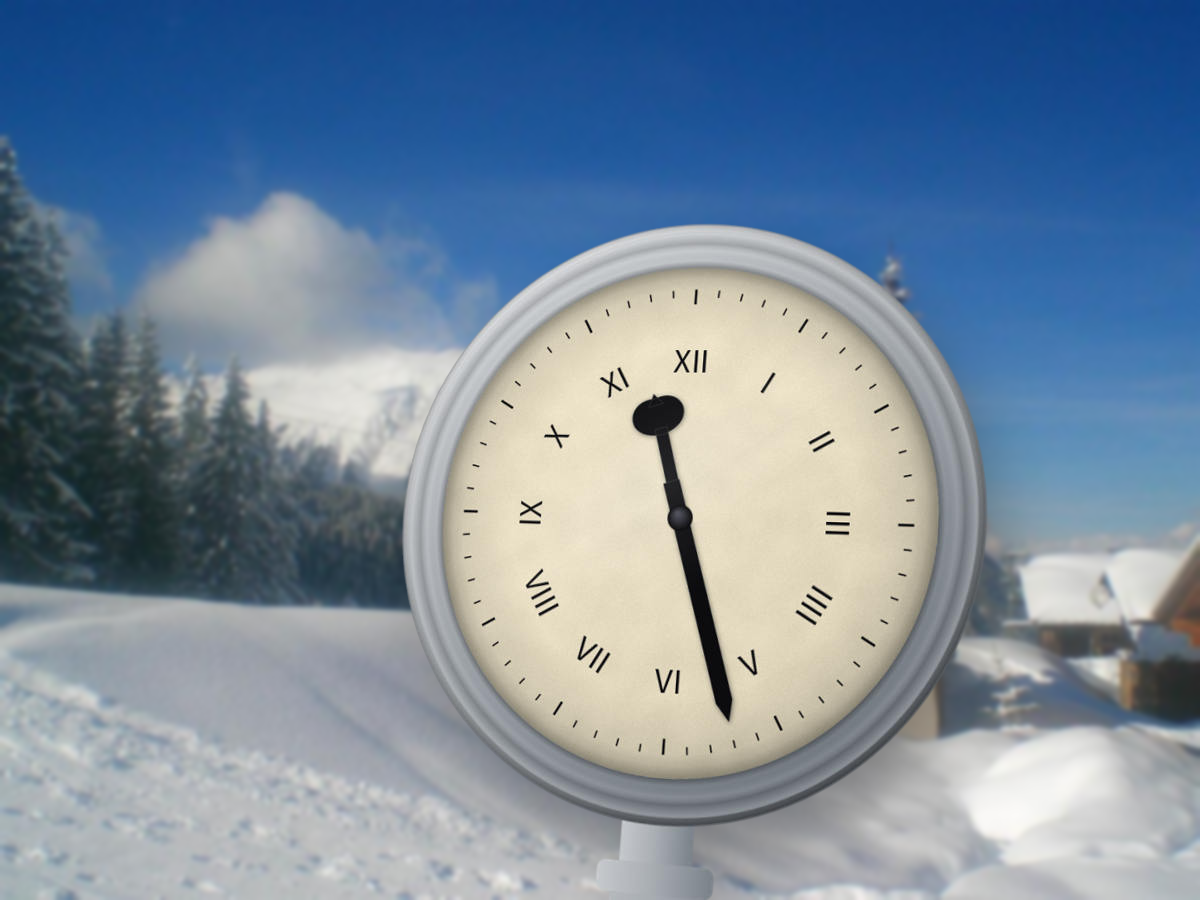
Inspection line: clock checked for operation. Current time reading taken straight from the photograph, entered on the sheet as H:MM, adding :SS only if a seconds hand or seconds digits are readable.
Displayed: 11:27
